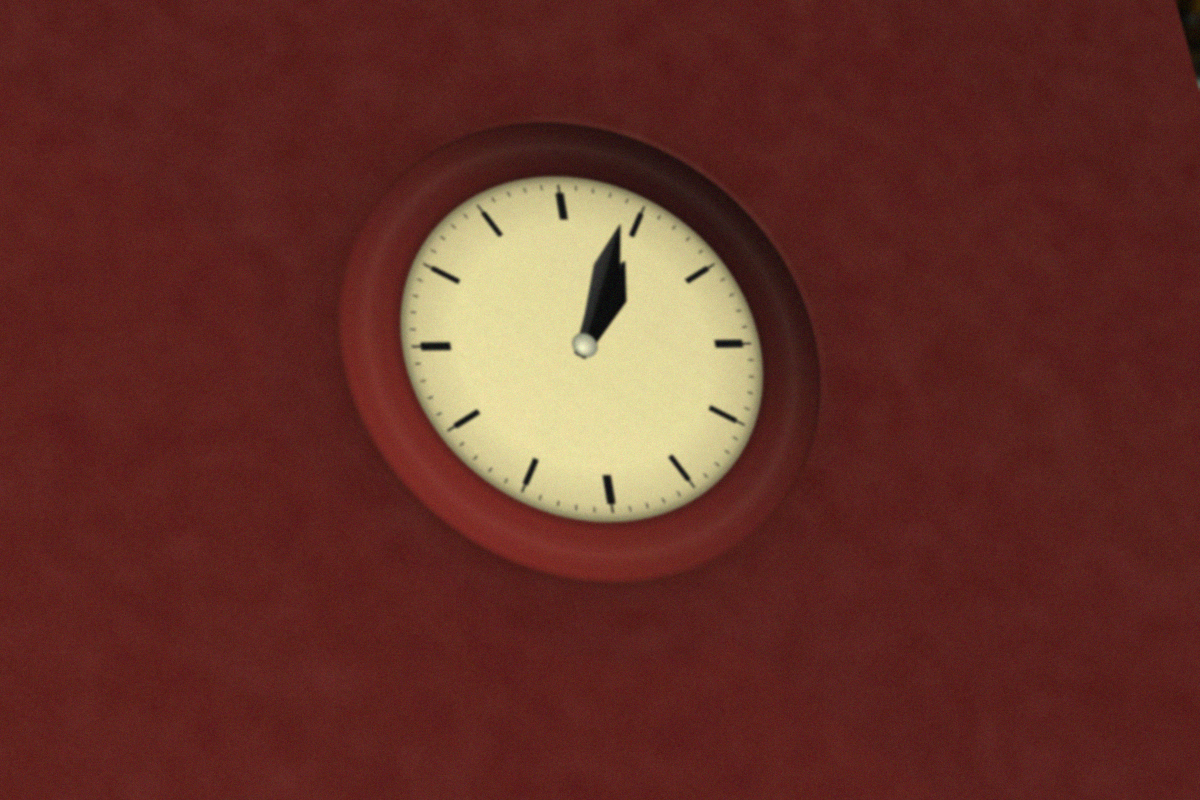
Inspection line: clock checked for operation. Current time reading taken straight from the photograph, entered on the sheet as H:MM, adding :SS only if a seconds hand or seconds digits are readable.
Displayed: 1:04
